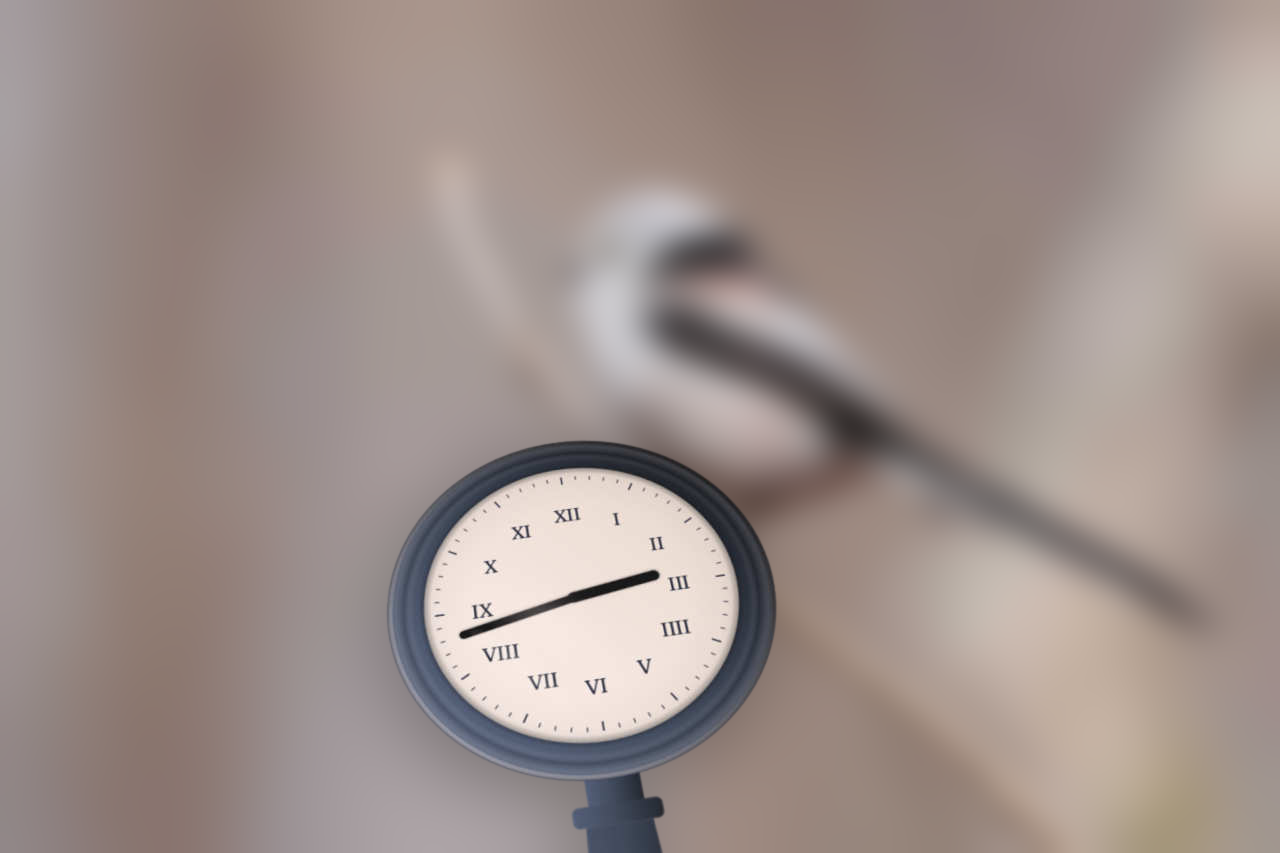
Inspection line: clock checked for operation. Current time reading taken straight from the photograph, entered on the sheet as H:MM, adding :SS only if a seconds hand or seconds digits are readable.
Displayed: 2:43
